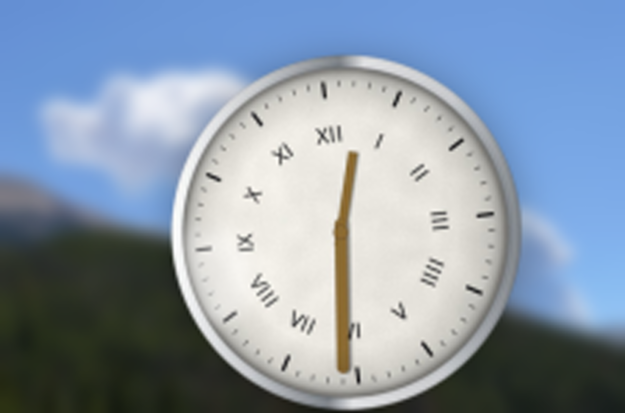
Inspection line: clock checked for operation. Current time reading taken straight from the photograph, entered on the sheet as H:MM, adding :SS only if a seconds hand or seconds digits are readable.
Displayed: 12:31
